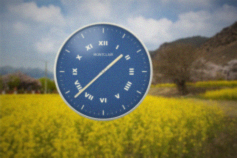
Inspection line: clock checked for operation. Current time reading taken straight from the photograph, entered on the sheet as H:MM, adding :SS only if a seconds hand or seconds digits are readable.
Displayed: 1:38
